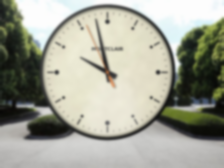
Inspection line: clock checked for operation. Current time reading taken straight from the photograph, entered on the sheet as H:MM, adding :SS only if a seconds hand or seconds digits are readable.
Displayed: 9:57:56
